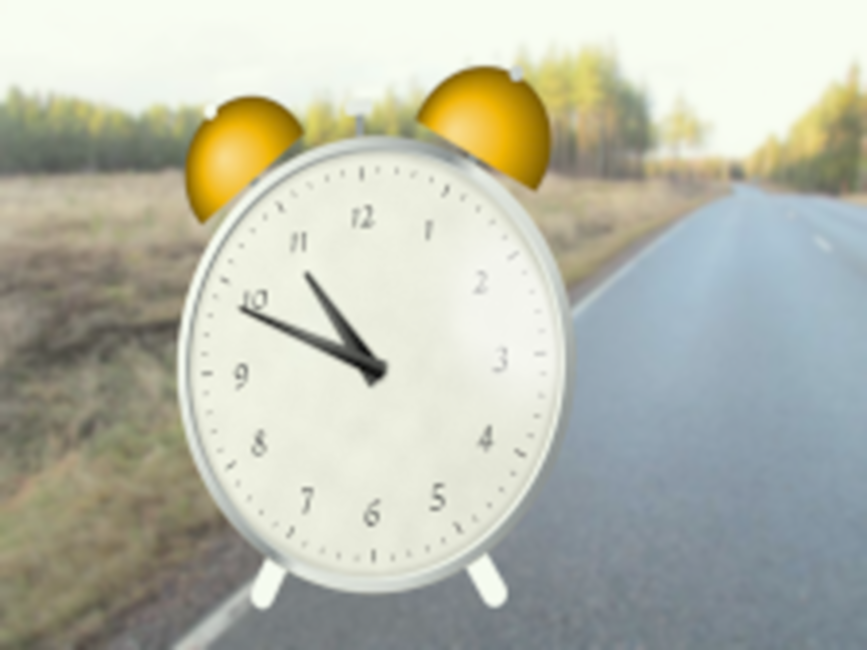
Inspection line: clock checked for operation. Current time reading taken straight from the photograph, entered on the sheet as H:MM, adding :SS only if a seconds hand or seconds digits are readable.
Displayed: 10:49
